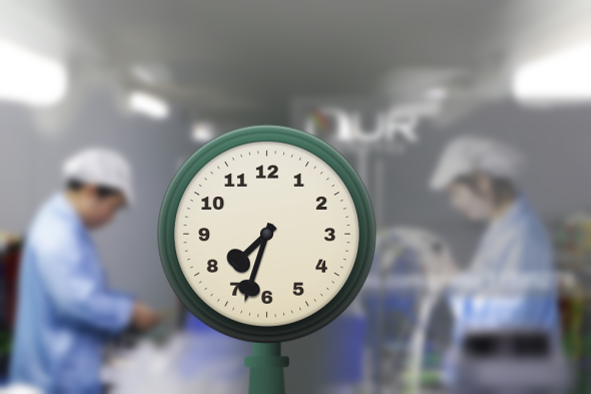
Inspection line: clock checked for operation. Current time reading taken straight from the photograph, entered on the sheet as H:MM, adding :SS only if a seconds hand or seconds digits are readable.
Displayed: 7:33
